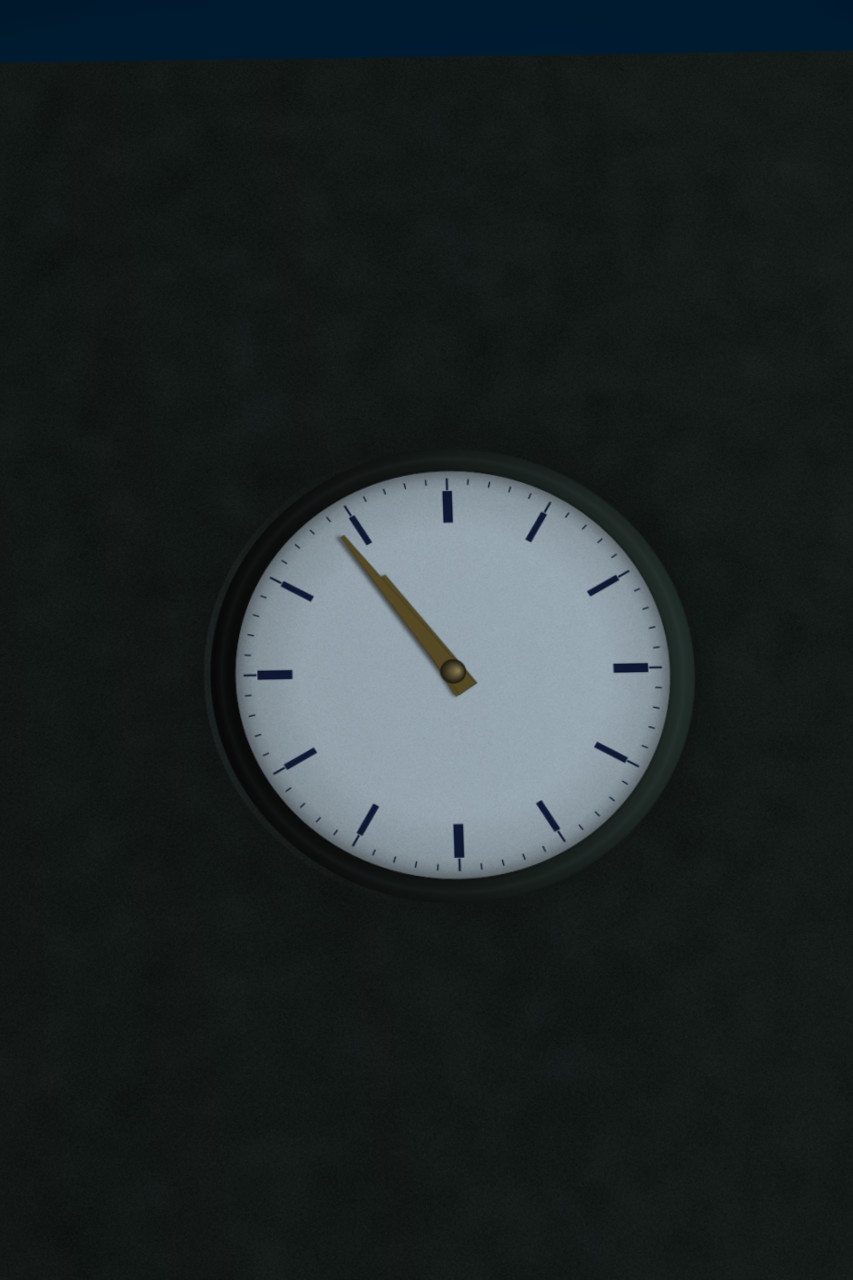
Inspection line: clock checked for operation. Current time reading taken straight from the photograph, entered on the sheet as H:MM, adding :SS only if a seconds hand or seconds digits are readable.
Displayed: 10:54
